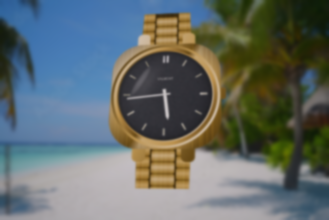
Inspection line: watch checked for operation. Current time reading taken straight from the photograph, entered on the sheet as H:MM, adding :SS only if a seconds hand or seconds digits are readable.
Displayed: 5:44
